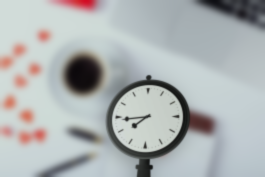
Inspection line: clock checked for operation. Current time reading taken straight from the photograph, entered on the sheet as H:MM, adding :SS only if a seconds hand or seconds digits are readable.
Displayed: 7:44
